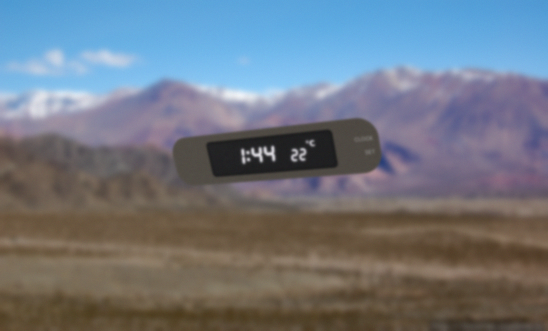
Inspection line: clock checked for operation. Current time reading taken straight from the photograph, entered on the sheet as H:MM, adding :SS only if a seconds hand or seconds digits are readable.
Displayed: 1:44
